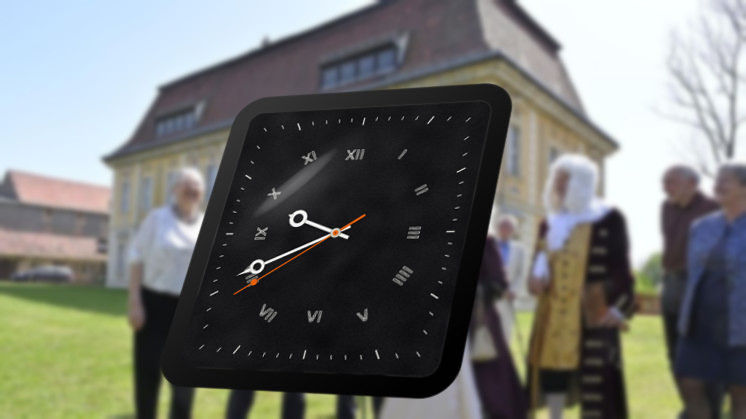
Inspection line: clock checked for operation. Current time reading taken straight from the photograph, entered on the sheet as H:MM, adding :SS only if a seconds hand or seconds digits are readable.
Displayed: 9:40:39
